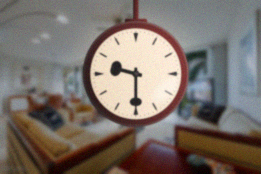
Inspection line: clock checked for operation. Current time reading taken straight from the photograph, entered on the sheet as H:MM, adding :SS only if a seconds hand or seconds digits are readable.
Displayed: 9:30
